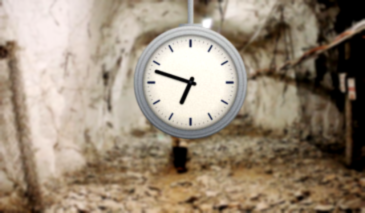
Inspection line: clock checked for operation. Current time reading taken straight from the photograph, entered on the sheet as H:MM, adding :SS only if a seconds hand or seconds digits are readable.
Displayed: 6:48
